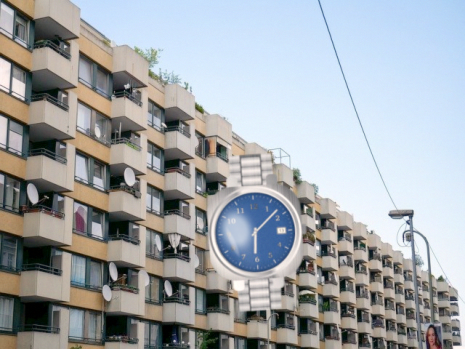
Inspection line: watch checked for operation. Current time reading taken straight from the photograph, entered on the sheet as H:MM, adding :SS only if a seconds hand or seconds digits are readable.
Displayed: 6:08
